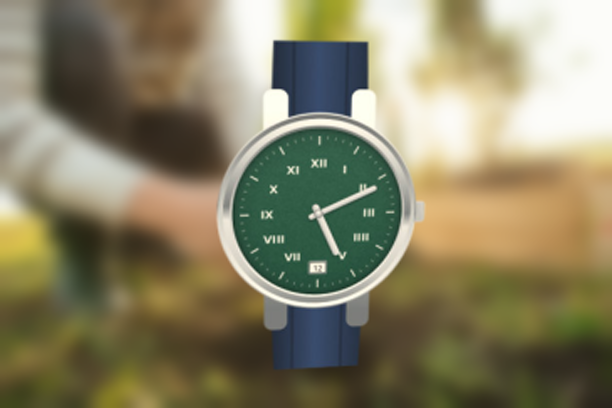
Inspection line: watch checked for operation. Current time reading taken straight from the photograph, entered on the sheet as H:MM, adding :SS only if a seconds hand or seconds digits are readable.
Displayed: 5:11
